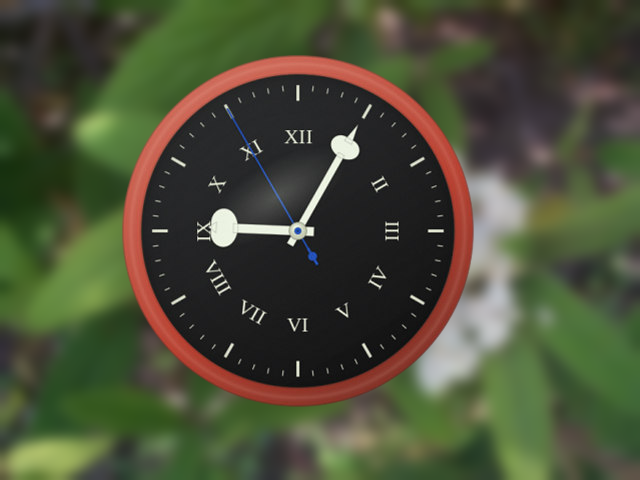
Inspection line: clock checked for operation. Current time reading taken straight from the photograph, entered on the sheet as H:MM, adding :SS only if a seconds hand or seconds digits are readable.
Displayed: 9:04:55
